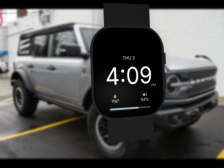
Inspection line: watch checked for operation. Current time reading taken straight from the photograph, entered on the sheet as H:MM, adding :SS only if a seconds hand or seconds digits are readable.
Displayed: 4:09
